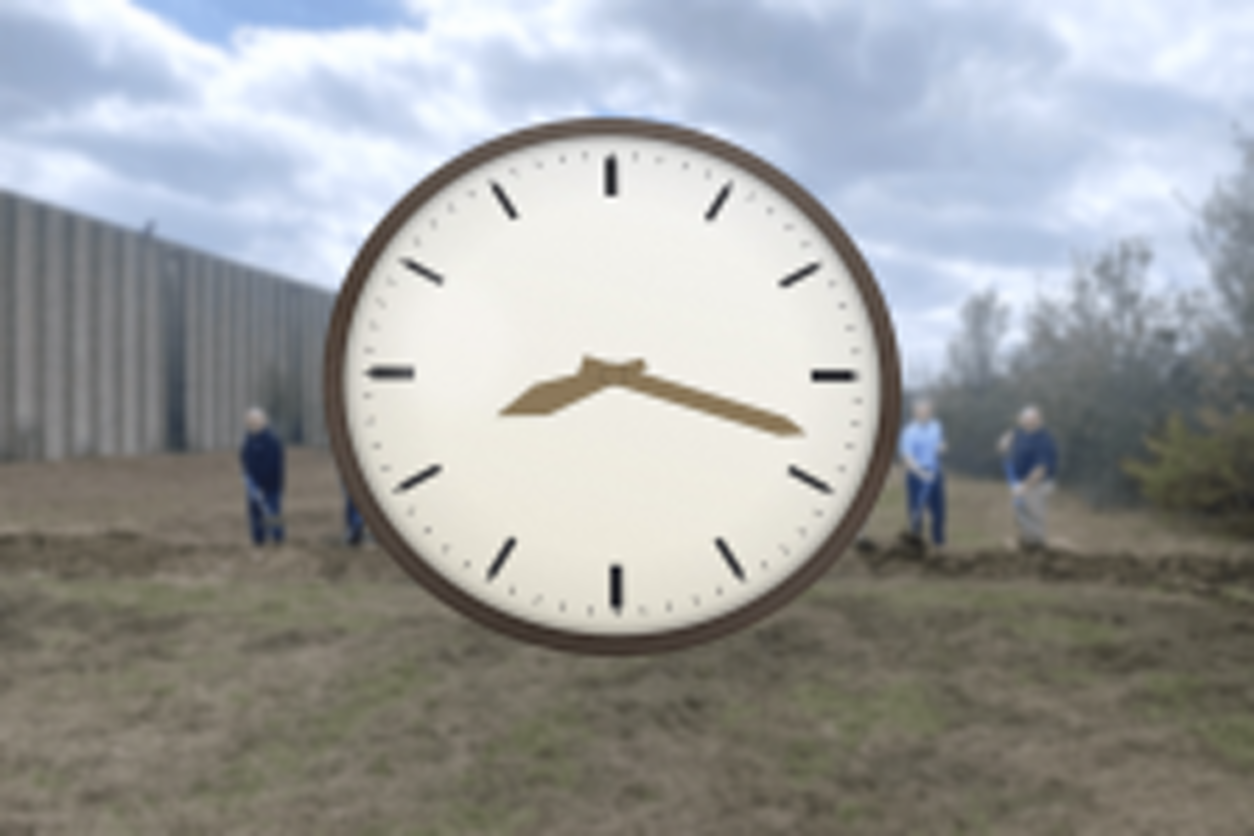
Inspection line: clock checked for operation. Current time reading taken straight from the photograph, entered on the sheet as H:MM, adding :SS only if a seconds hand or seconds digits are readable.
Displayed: 8:18
